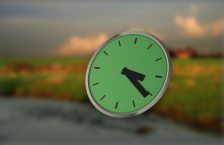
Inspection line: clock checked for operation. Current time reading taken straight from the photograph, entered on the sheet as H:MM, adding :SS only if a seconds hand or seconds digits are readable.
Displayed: 3:21
